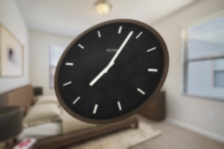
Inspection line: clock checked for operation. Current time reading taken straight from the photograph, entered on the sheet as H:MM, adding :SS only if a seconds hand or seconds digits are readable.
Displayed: 7:03
